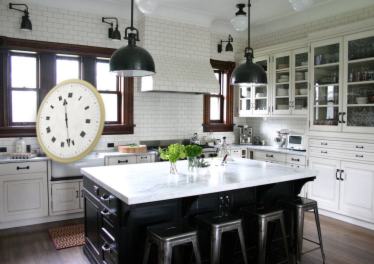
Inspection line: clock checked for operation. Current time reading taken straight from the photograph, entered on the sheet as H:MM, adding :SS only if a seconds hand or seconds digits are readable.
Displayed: 11:27
